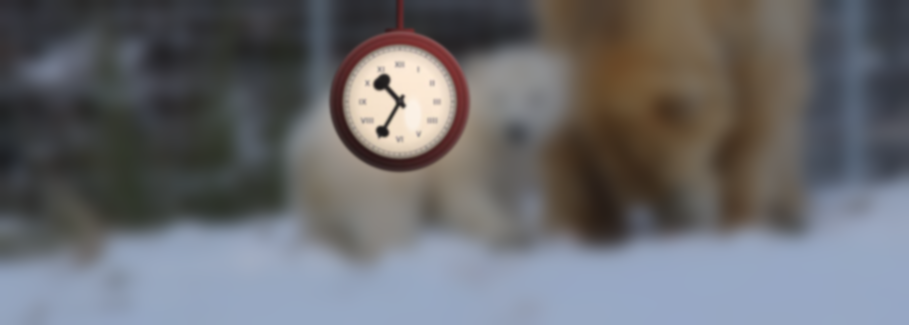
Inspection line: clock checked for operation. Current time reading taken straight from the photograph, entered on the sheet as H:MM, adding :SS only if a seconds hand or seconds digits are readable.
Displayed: 10:35
